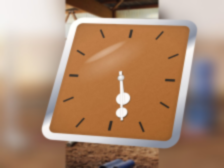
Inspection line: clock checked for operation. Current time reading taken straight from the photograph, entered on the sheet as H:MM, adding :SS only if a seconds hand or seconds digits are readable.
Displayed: 5:28
